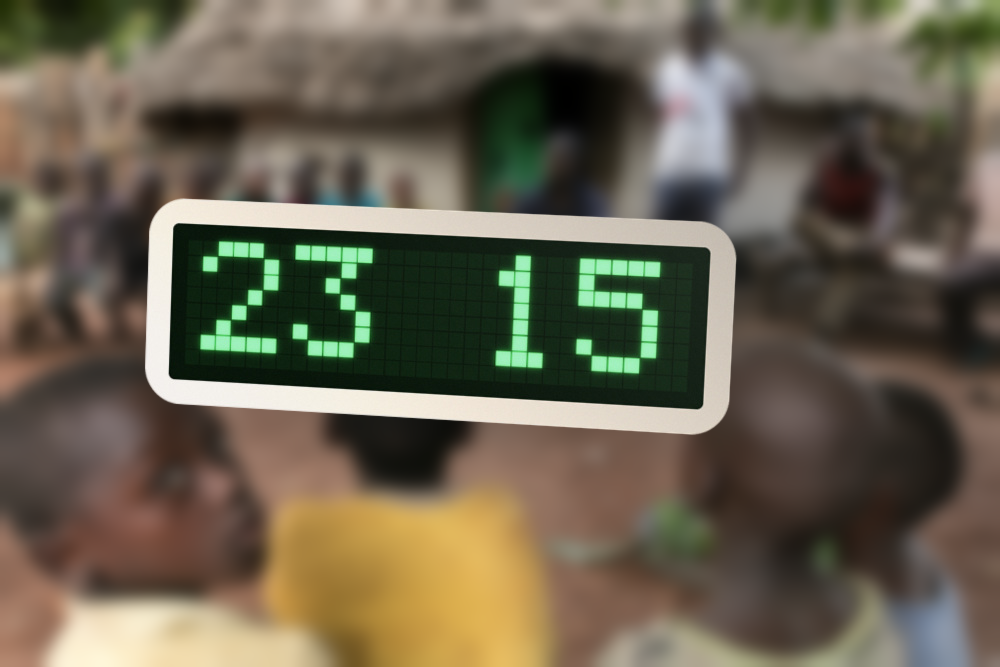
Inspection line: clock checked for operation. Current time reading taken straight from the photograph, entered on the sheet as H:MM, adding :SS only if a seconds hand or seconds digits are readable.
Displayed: 23:15
